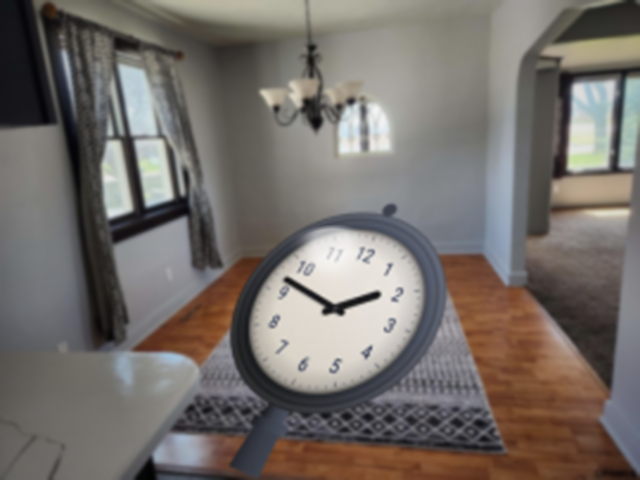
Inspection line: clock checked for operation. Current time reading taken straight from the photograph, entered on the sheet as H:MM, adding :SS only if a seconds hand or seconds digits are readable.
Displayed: 1:47
